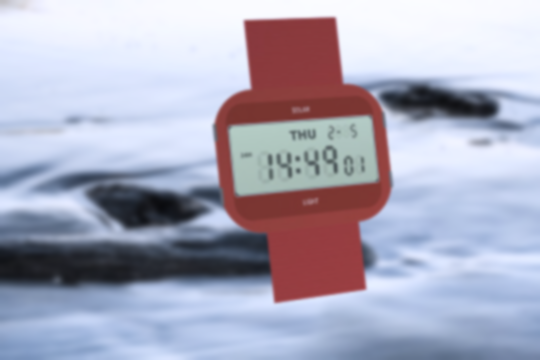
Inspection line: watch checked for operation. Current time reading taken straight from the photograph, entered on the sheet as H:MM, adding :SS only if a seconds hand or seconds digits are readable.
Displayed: 14:49:01
